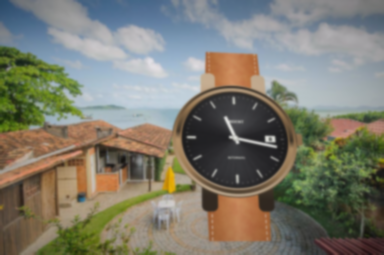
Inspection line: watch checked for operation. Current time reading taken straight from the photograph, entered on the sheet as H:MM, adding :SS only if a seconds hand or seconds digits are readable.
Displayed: 11:17
